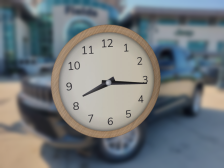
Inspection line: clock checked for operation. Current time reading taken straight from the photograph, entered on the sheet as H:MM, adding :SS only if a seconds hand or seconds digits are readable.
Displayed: 8:16
